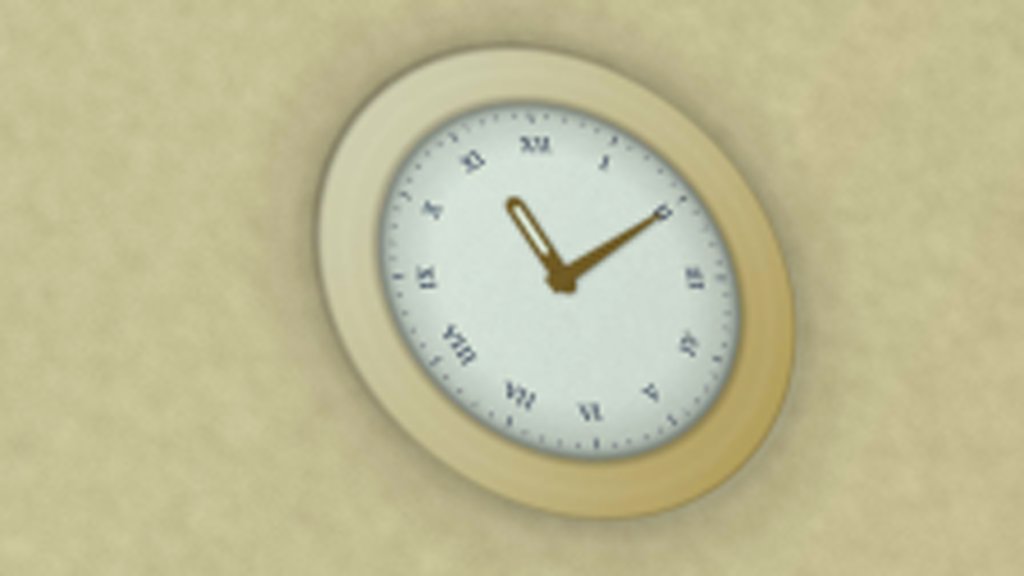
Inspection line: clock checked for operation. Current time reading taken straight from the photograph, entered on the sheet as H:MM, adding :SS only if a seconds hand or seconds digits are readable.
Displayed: 11:10
